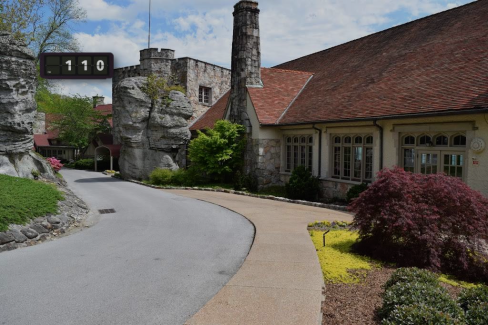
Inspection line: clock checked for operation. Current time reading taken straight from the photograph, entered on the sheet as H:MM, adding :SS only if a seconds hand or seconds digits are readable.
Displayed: 1:10
